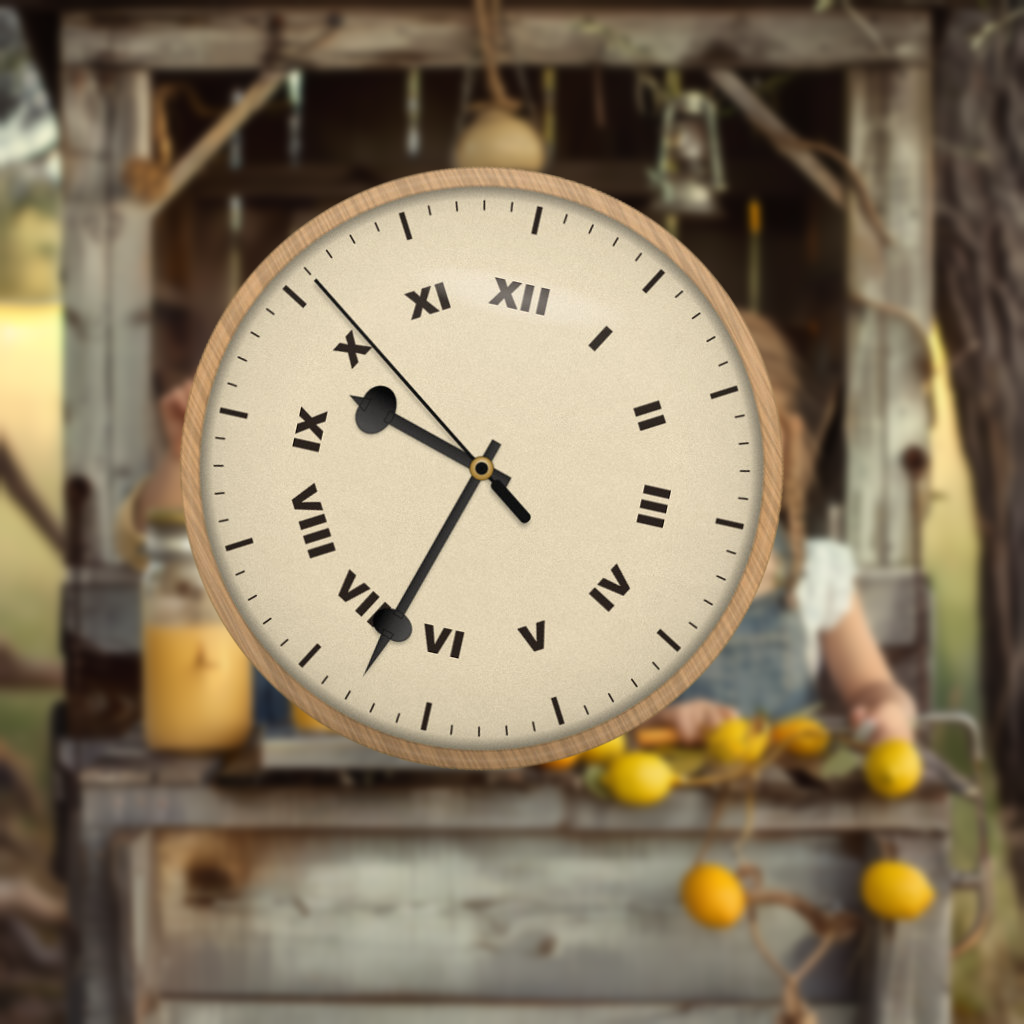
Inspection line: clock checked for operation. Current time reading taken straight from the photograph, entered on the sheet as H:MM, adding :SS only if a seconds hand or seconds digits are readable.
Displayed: 9:32:51
